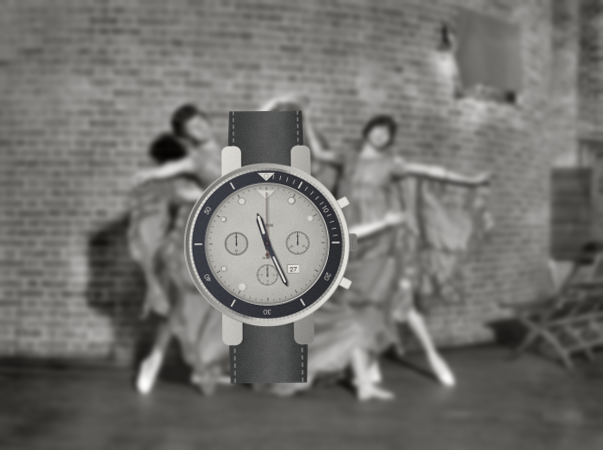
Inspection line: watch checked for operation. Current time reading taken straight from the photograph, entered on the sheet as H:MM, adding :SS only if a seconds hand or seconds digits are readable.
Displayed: 11:26
